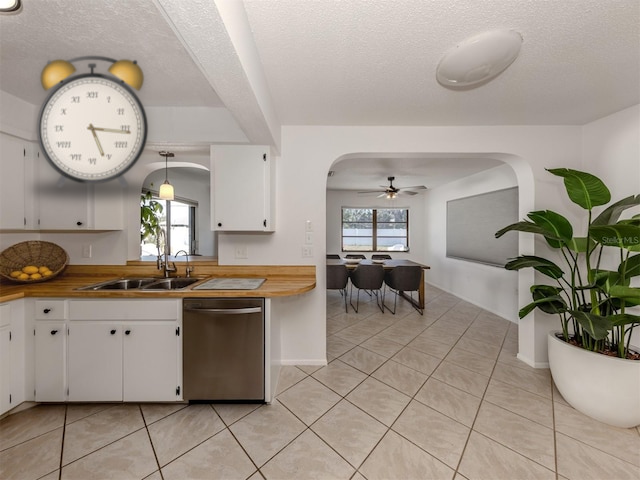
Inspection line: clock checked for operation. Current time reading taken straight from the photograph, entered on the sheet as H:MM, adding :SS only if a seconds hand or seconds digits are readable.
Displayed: 5:16
